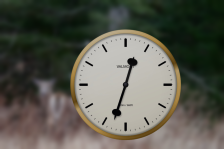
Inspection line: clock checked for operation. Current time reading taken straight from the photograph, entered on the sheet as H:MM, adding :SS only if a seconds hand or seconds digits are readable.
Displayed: 12:33
